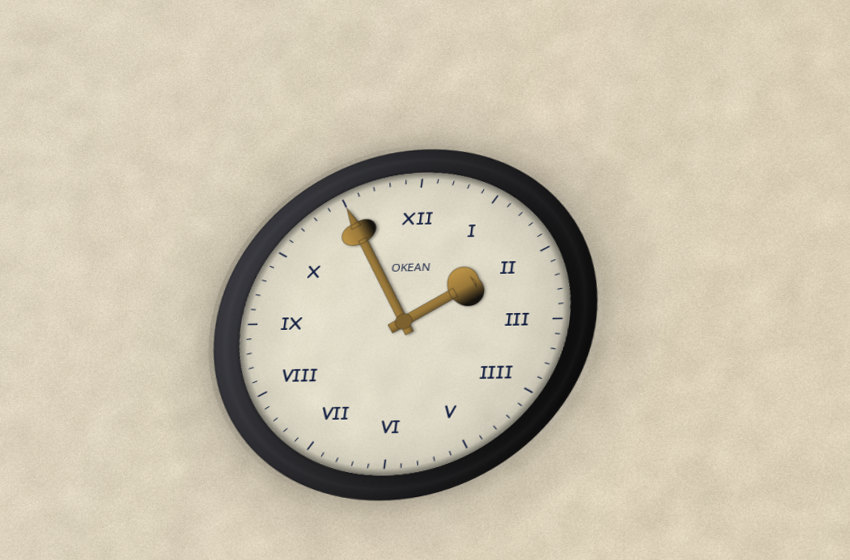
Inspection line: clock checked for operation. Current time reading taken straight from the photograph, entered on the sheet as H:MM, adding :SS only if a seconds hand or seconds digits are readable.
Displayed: 1:55
